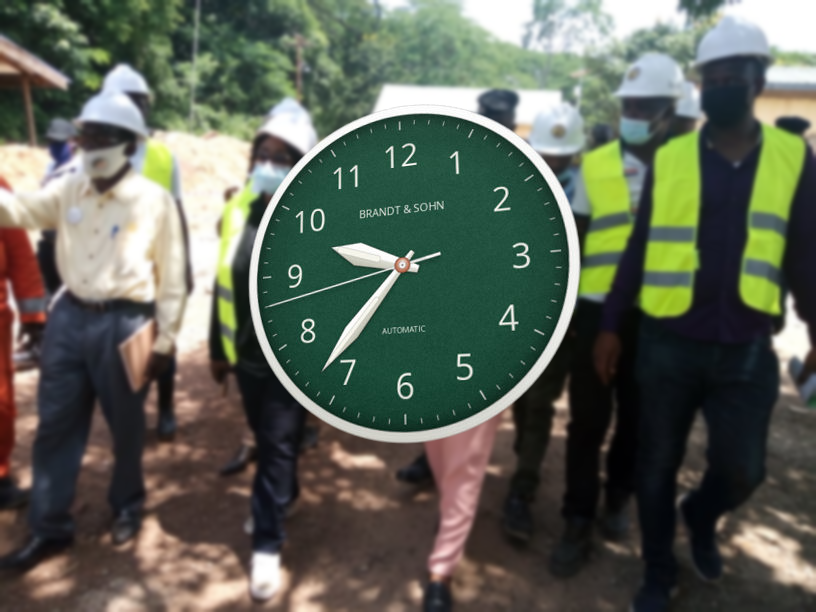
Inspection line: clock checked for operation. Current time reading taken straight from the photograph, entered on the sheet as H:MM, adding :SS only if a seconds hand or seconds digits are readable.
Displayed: 9:36:43
